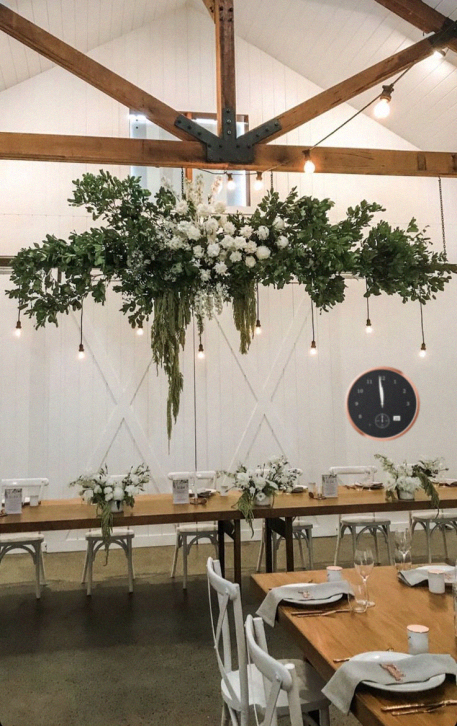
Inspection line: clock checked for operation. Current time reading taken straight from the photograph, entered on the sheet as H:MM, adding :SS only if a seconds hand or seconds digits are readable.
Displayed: 11:59
